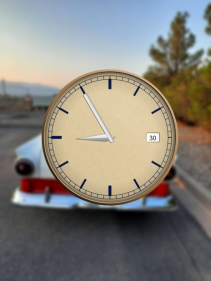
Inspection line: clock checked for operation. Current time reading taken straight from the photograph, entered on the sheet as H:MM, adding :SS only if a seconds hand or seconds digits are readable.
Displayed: 8:55
